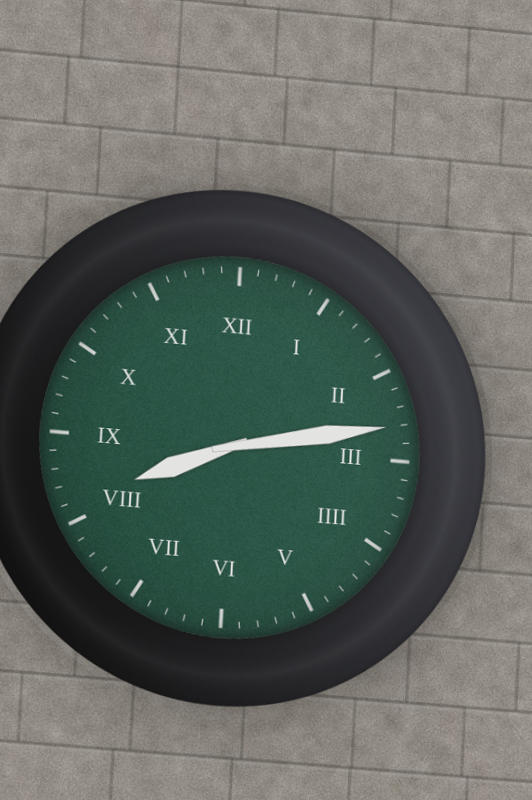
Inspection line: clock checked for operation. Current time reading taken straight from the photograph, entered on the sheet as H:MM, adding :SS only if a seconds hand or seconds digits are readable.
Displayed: 8:13
